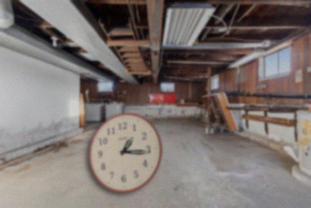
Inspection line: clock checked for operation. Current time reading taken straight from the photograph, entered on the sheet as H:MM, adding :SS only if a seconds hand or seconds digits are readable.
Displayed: 1:16
